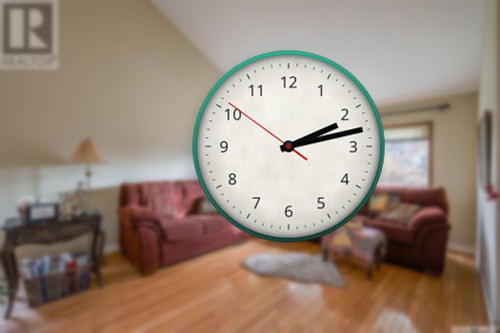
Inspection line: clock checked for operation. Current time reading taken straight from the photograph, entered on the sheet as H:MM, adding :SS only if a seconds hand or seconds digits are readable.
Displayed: 2:12:51
